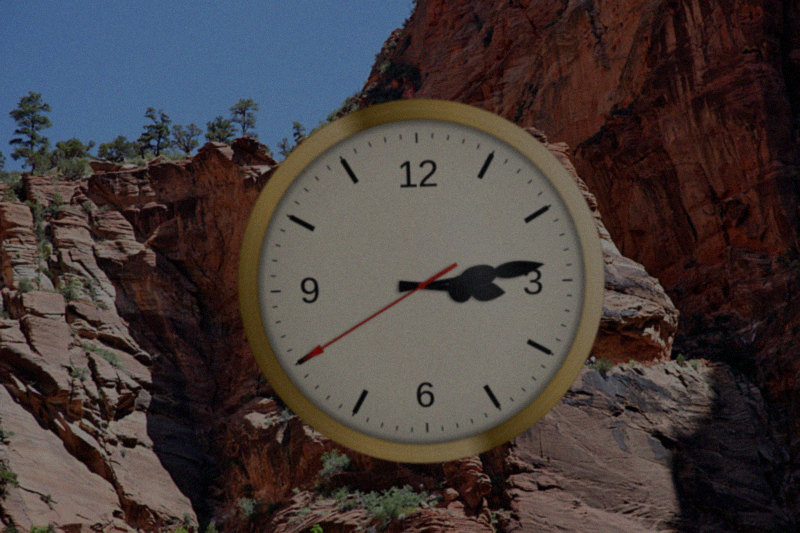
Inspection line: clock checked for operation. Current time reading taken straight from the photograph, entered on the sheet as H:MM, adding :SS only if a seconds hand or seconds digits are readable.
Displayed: 3:13:40
